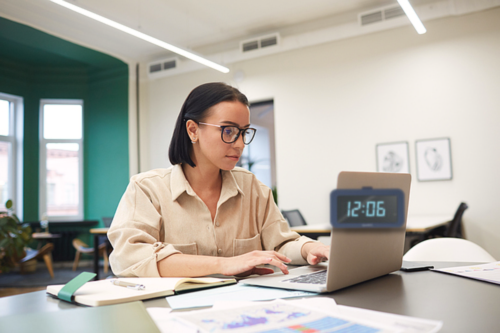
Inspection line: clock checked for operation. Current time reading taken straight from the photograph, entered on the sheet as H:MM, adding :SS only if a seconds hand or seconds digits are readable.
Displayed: 12:06
